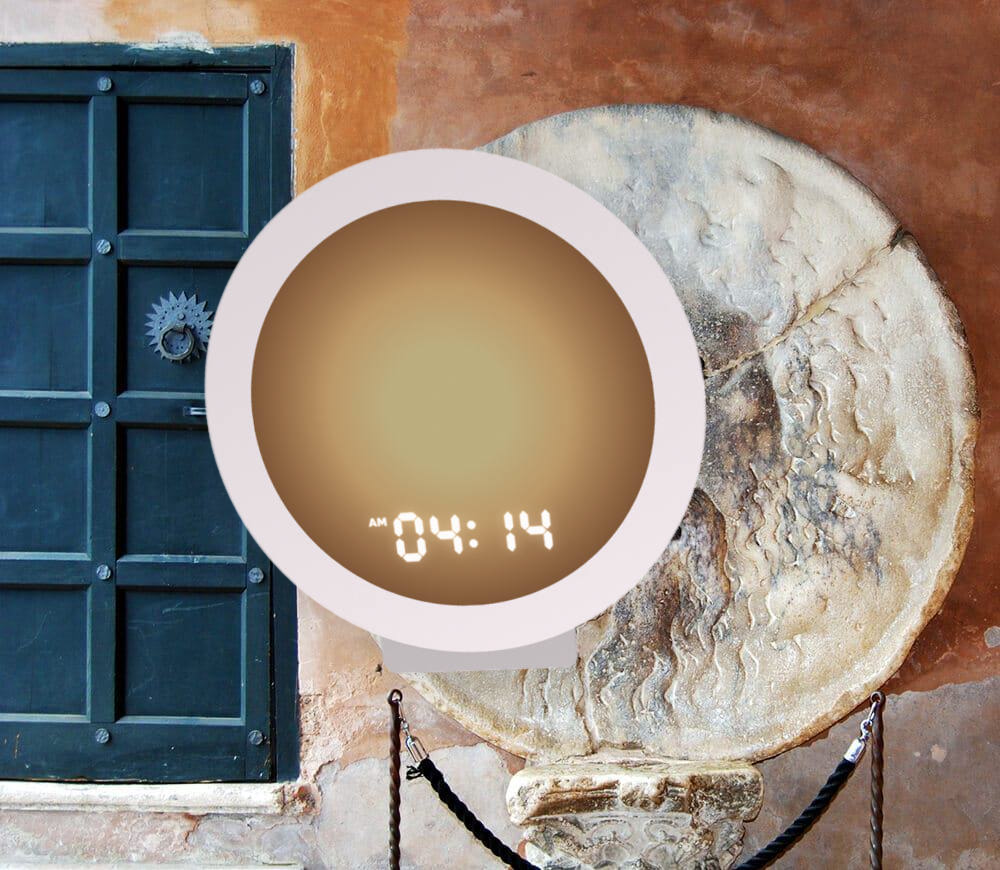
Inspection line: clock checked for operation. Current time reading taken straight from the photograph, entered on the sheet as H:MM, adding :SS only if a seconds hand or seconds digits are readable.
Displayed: 4:14
